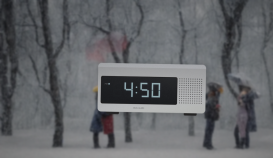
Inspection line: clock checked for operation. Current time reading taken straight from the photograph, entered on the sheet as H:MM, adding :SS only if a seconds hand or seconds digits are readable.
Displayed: 4:50
